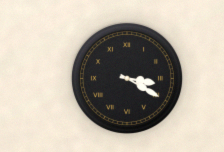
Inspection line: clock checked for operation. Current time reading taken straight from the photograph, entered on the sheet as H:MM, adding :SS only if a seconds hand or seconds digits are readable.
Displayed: 3:20
